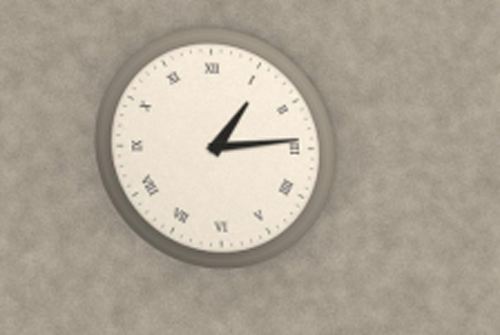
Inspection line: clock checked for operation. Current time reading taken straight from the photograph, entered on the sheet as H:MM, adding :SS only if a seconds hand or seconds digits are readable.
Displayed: 1:14
